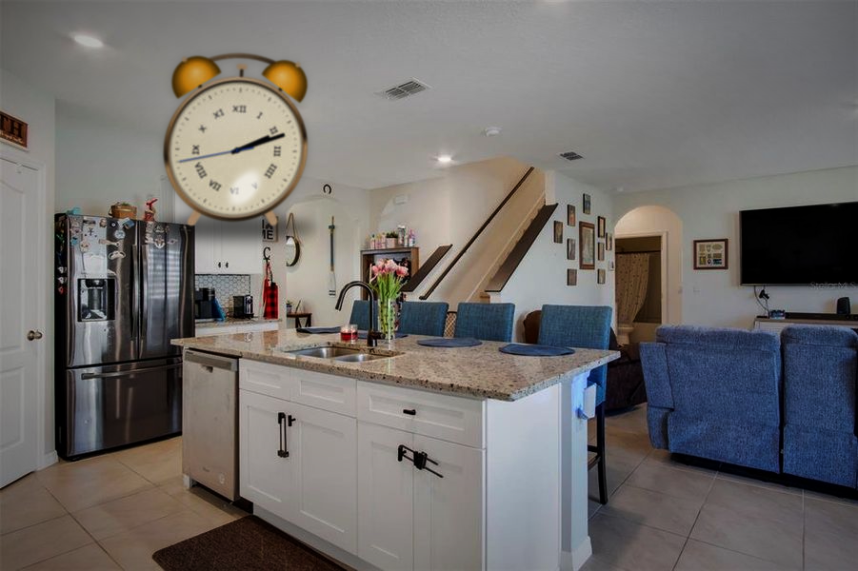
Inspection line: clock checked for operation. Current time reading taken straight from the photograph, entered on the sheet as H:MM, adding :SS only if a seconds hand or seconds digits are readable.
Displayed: 2:11:43
